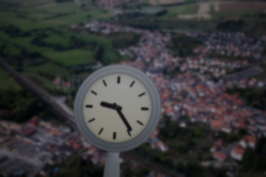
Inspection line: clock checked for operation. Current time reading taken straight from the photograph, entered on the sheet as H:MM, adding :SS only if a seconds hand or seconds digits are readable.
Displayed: 9:24
